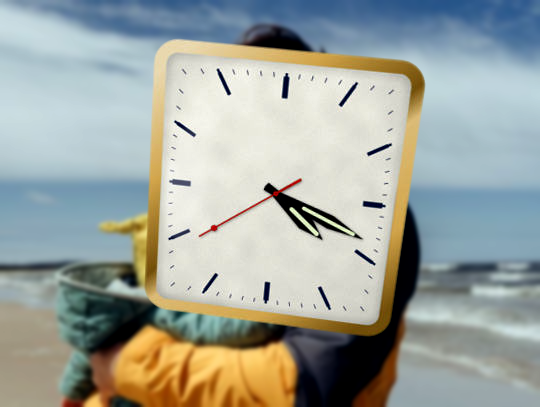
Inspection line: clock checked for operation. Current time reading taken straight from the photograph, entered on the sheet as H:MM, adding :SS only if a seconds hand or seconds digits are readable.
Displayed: 4:18:39
